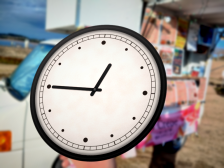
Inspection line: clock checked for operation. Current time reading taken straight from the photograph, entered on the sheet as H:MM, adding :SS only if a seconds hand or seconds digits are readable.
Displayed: 12:45
